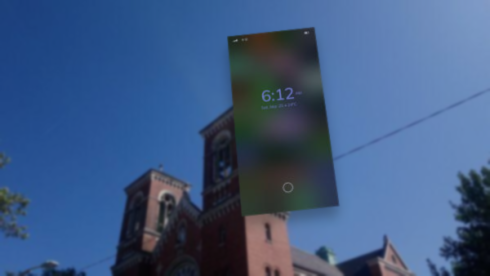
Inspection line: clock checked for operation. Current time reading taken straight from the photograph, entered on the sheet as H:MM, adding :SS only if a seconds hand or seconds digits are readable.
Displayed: 6:12
